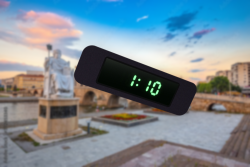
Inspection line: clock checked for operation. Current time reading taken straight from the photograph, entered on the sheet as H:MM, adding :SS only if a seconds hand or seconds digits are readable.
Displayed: 1:10
